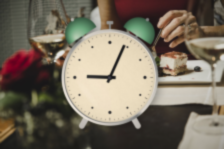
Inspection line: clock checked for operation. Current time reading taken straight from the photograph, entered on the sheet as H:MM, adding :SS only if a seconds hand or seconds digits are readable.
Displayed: 9:04
